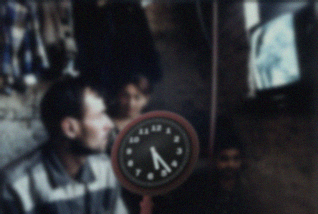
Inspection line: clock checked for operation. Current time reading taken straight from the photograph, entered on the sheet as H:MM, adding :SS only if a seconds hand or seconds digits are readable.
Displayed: 5:23
